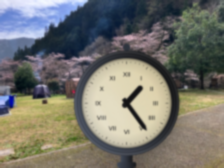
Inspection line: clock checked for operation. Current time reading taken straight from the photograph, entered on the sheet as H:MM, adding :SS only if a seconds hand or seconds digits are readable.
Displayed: 1:24
